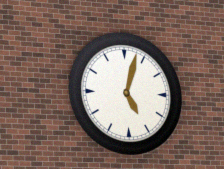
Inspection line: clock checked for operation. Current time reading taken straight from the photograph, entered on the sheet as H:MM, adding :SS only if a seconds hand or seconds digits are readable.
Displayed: 5:03
